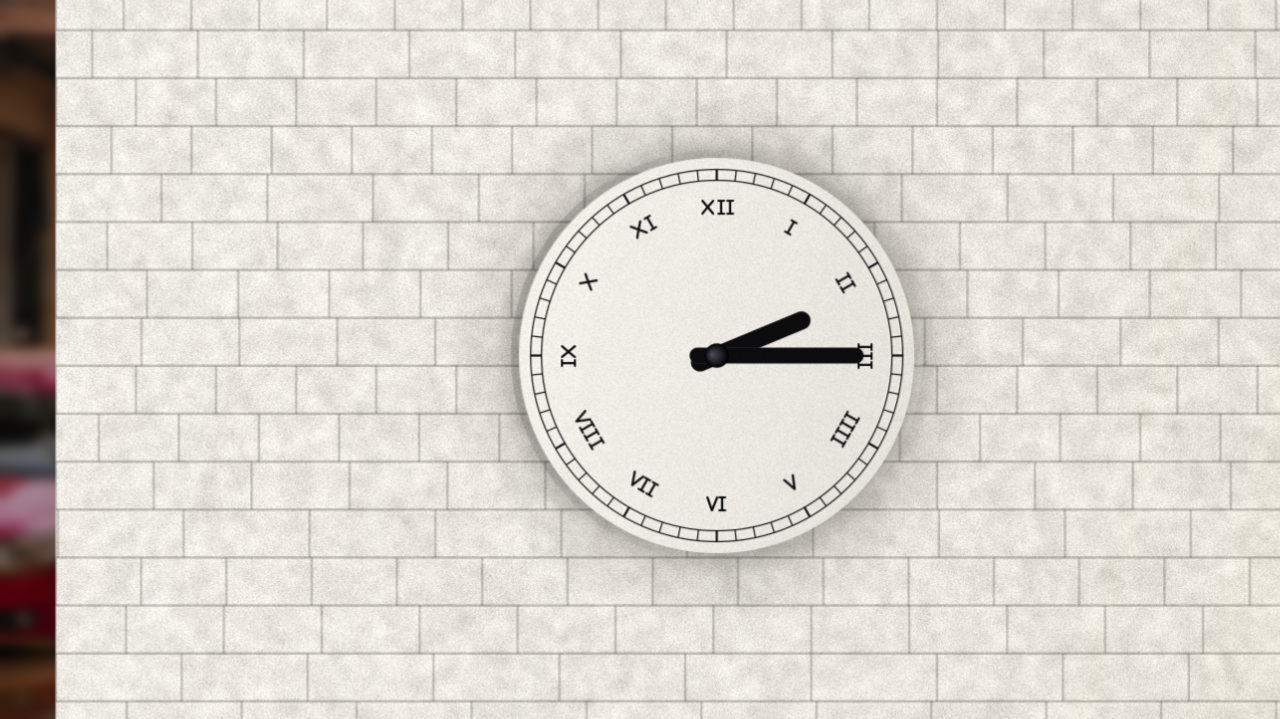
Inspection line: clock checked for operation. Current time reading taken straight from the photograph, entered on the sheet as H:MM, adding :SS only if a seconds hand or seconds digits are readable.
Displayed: 2:15
